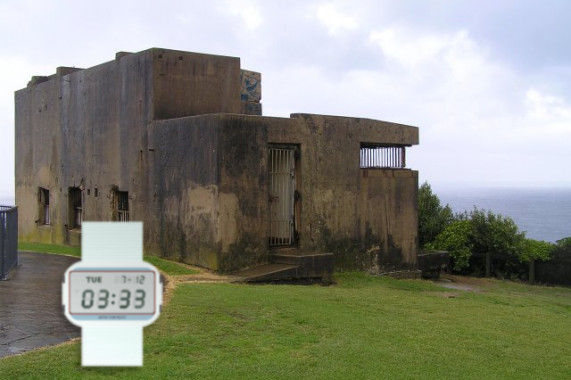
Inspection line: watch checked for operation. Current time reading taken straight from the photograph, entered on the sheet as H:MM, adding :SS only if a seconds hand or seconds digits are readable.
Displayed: 3:33
